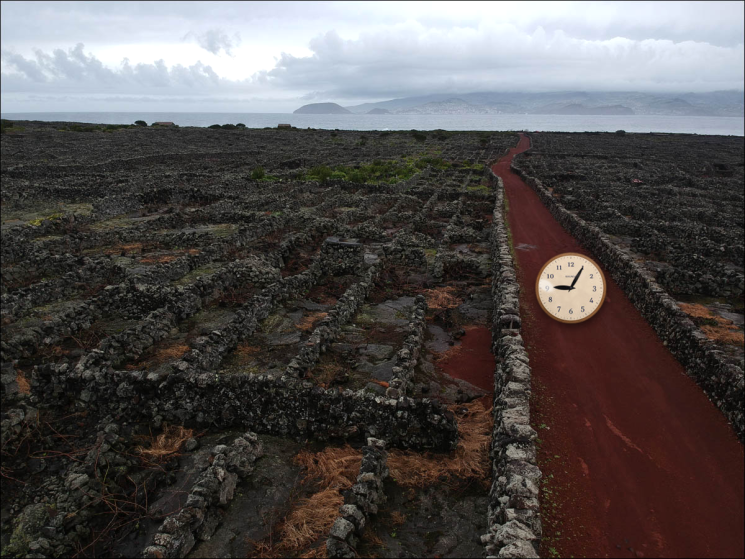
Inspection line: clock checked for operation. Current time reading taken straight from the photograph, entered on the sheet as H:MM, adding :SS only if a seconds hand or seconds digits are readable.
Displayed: 9:05
